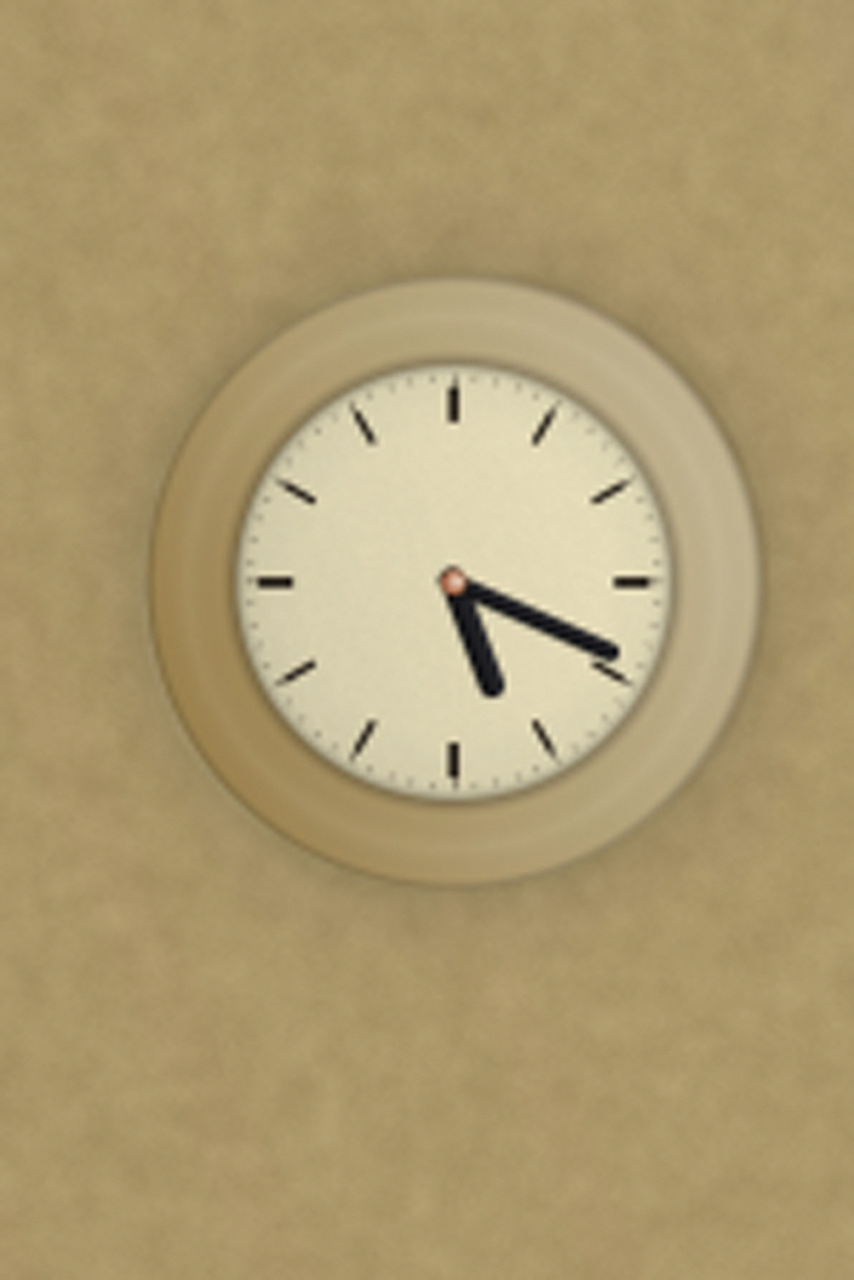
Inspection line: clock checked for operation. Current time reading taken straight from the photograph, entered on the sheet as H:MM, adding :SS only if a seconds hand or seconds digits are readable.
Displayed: 5:19
